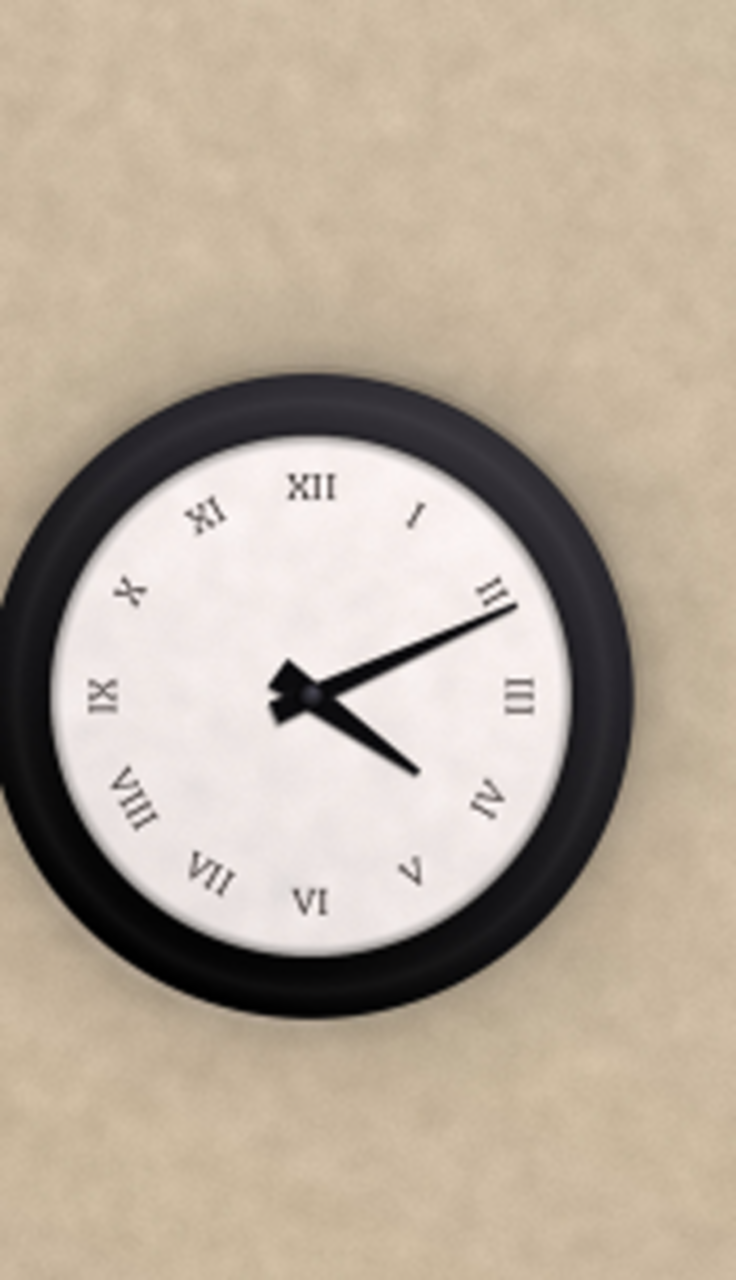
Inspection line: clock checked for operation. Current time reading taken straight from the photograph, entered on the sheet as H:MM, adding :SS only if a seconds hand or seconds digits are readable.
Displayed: 4:11
